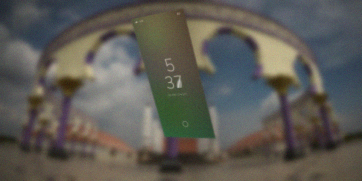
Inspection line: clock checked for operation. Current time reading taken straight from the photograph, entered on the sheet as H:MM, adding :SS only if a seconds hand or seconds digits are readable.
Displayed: 5:37
